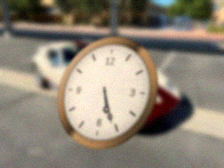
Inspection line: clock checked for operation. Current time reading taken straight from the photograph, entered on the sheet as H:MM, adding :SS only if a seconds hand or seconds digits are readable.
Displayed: 5:26
